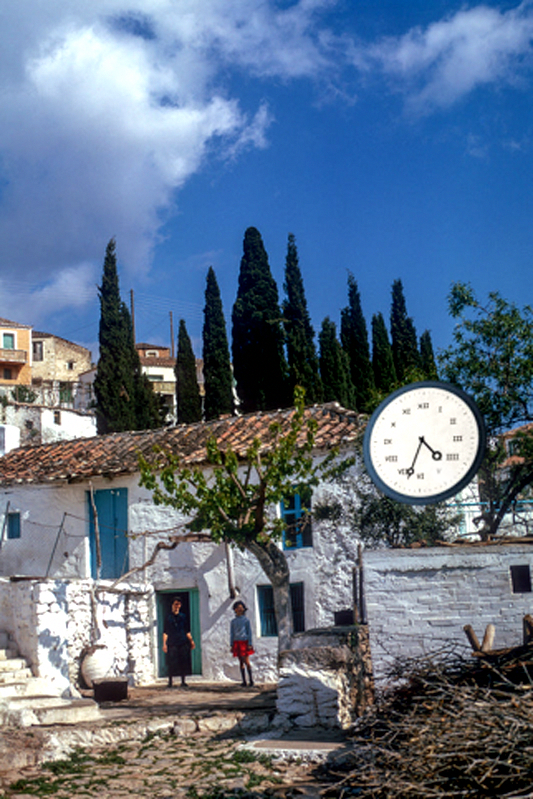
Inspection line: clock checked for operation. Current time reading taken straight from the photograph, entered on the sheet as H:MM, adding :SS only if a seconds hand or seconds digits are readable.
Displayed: 4:33
